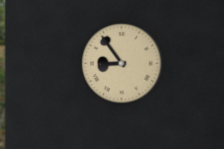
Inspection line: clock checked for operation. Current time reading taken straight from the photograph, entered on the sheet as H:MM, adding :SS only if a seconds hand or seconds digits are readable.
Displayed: 8:54
